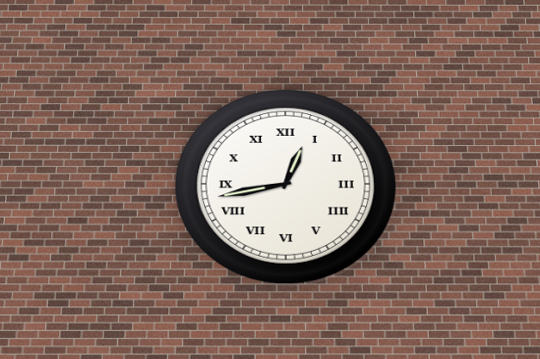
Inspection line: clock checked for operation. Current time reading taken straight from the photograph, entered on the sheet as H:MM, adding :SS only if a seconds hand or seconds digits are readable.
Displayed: 12:43
